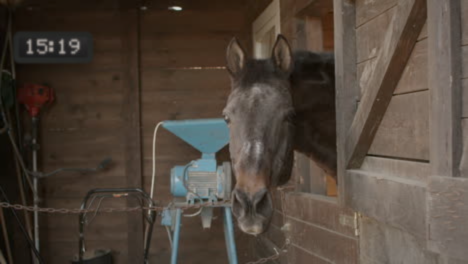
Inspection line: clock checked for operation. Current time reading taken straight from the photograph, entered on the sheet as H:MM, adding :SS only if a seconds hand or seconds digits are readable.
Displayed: 15:19
